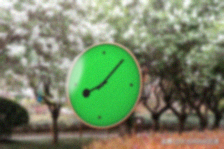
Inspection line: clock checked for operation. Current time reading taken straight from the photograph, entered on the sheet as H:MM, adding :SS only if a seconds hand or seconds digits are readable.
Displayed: 8:07
